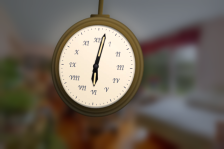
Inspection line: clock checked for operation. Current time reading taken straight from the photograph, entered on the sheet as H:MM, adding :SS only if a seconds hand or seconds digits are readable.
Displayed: 6:02
